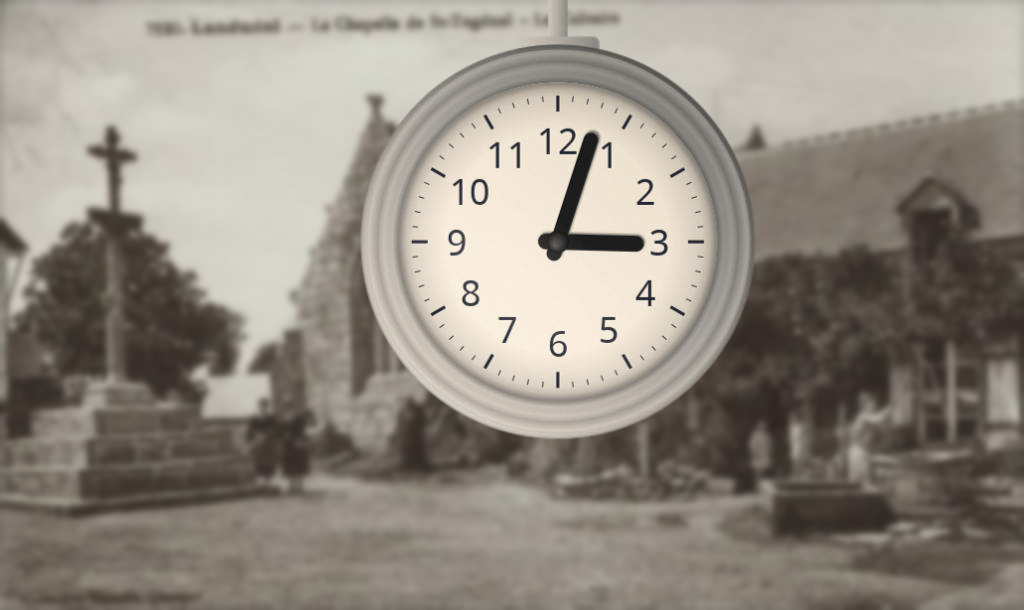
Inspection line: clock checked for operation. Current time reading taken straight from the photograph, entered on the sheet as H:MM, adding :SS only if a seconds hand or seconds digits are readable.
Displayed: 3:03
